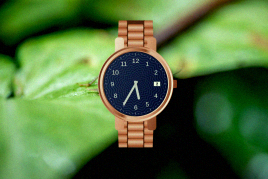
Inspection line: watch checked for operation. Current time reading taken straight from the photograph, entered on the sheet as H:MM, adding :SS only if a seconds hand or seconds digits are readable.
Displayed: 5:35
